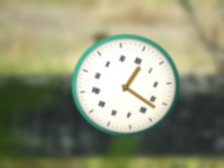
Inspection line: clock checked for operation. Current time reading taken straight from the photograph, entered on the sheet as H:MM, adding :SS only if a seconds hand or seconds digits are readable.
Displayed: 12:17
